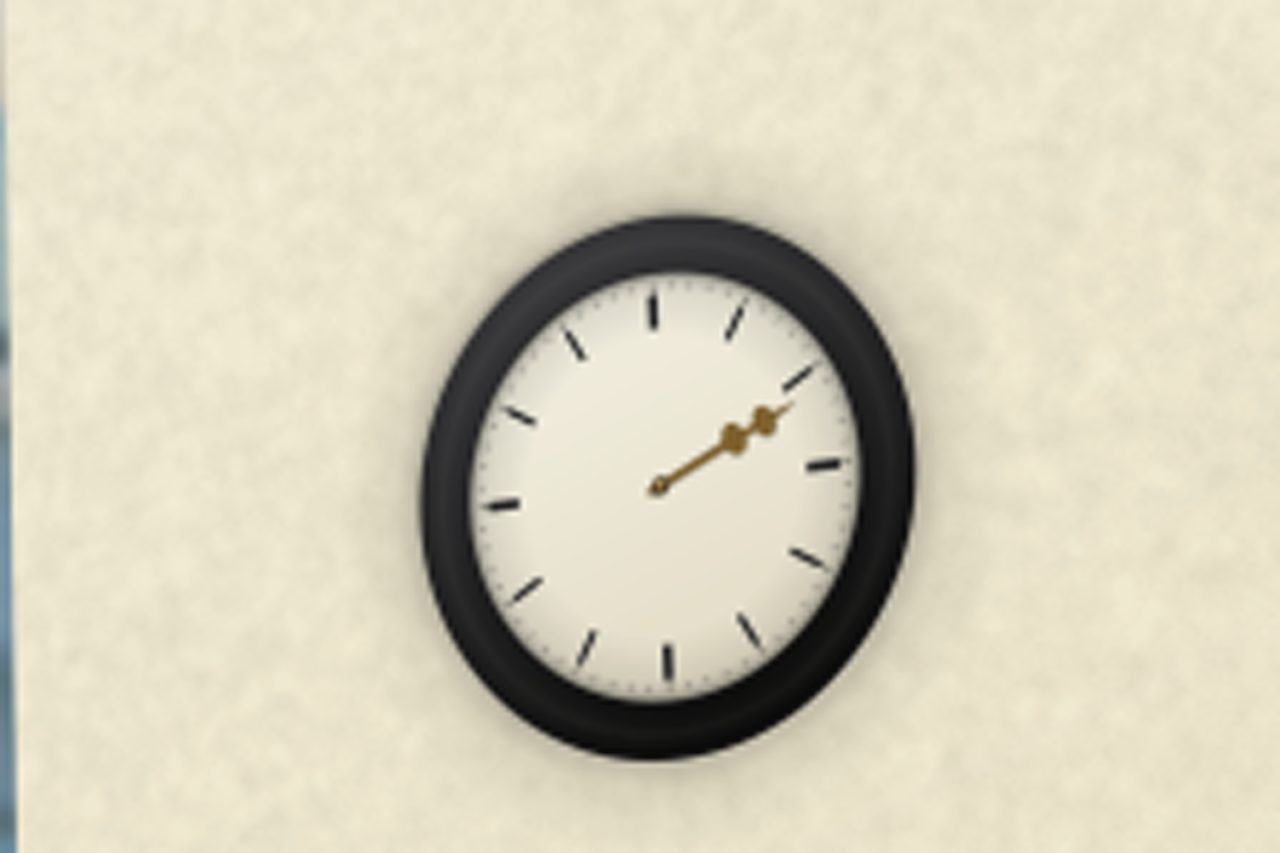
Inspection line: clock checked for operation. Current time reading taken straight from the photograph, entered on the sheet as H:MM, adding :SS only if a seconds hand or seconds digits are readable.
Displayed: 2:11
